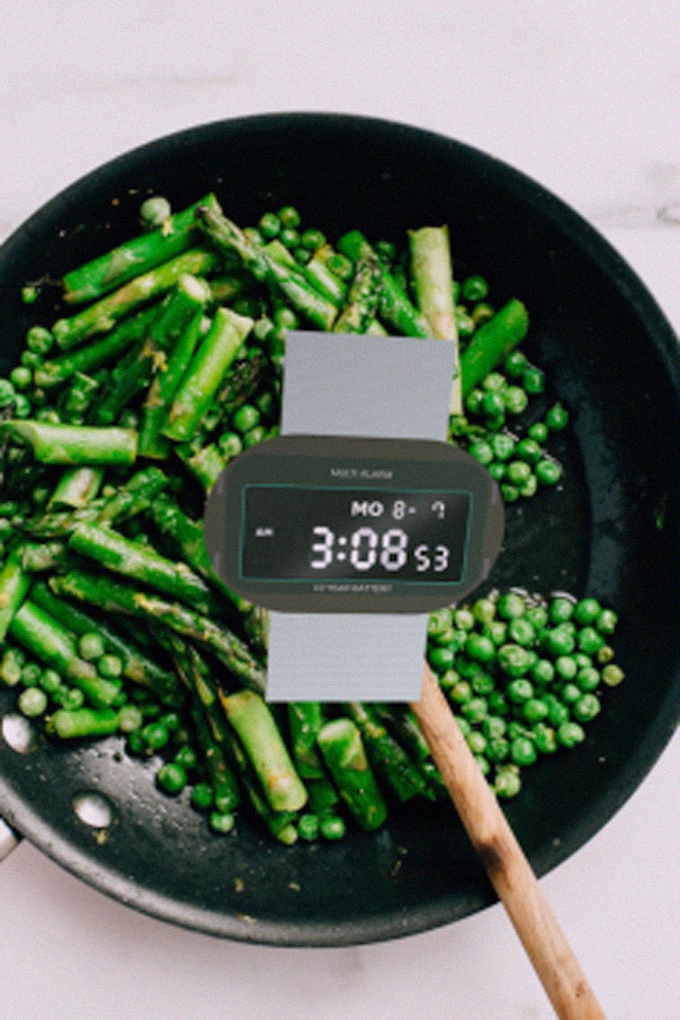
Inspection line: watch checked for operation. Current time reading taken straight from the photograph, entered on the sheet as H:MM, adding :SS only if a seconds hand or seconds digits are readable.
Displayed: 3:08:53
